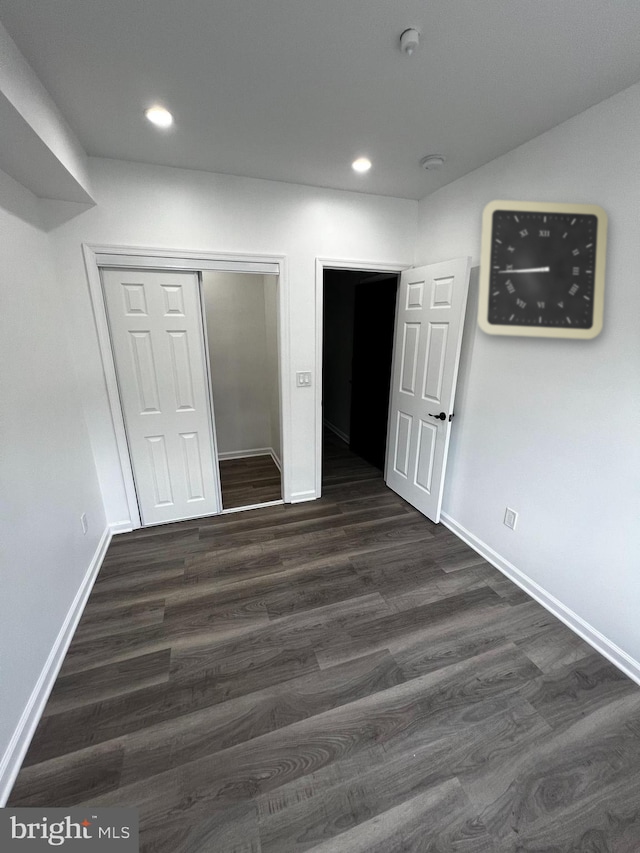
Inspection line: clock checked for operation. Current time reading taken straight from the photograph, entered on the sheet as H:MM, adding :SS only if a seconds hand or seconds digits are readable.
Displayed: 8:44
